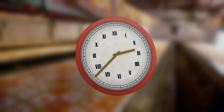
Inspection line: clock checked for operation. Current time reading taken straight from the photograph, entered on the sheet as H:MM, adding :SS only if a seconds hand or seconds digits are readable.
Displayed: 2:38
